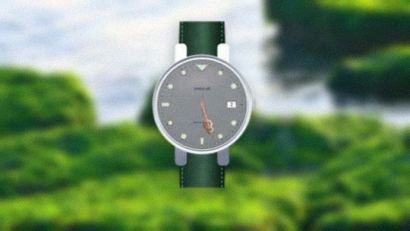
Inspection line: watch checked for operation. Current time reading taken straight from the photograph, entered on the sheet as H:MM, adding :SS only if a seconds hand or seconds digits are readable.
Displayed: 5:27
